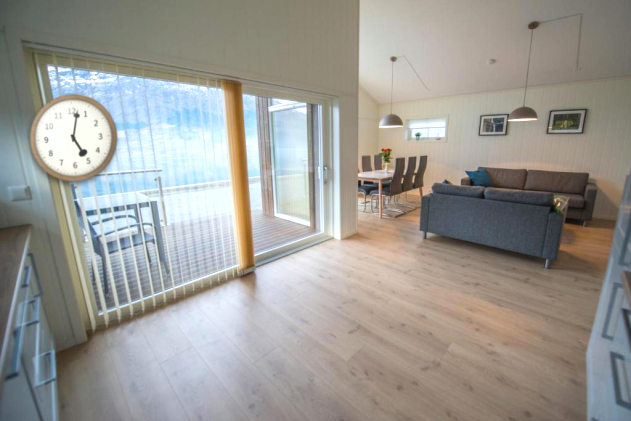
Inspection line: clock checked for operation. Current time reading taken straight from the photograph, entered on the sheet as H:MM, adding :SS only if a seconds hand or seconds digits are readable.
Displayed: 5:02
